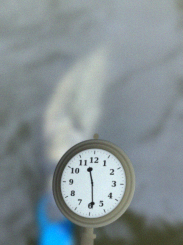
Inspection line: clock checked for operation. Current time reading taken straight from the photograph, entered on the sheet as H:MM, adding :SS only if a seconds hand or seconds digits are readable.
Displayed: 11:29
